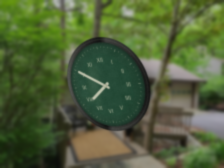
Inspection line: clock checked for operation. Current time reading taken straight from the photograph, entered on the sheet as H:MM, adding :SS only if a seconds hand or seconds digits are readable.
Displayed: 7:50
